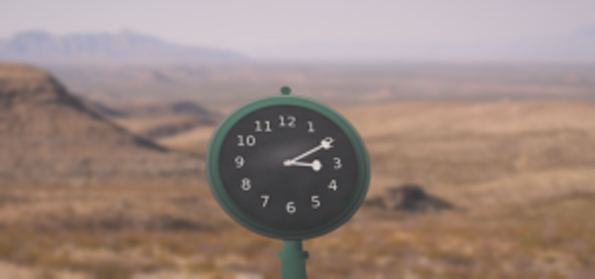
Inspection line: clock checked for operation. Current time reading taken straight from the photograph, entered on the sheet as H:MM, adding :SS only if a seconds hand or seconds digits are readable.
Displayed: 3:10
